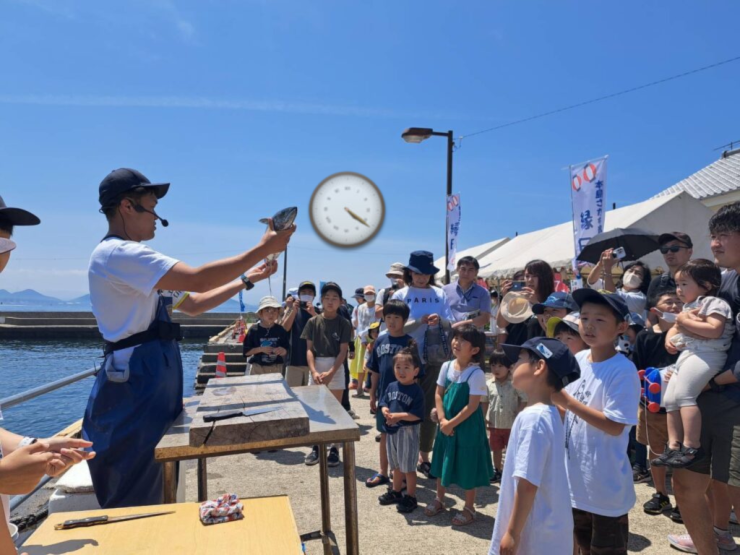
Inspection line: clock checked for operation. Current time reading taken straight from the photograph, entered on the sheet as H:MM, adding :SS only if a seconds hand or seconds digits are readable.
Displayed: 4:21
